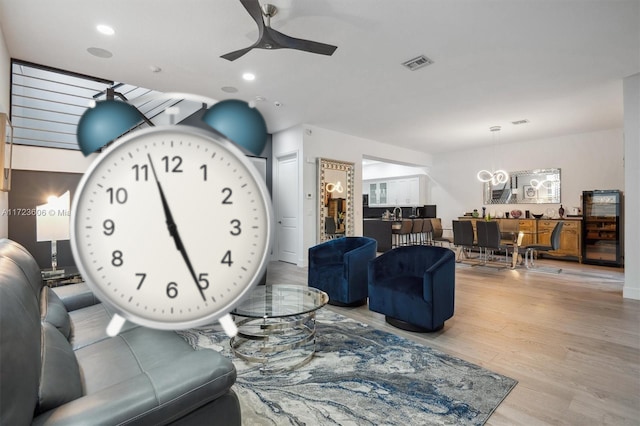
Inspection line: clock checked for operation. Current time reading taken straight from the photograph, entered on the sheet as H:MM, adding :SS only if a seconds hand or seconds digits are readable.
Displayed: 11:25:57
